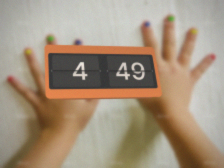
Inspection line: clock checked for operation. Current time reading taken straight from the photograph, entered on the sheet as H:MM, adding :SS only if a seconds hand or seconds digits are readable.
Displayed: 4:49
